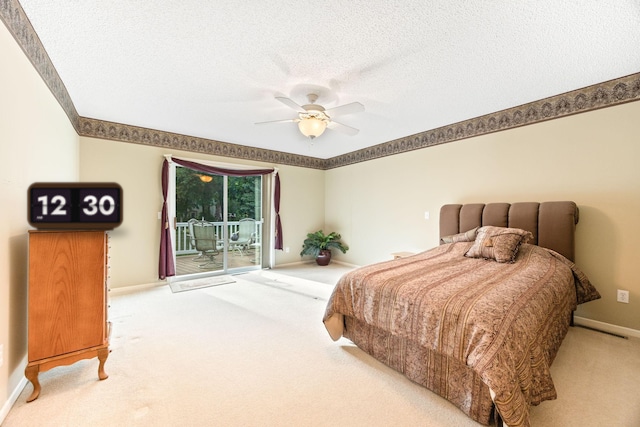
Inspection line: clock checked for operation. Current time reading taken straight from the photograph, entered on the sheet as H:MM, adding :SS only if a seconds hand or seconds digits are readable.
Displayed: 12:30
